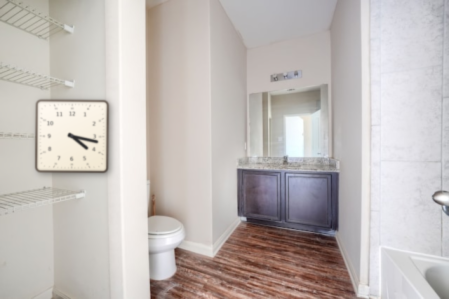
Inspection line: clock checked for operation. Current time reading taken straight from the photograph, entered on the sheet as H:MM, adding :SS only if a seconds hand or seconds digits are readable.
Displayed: 4:17
